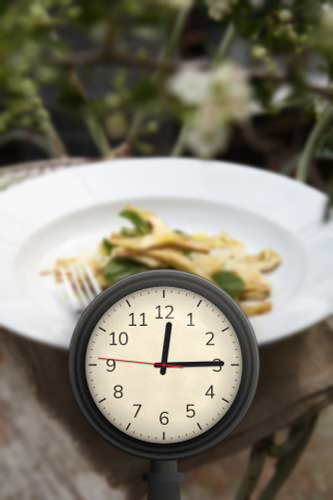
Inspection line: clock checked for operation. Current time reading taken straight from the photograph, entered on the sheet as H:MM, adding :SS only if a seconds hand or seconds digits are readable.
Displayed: 12:14:46
